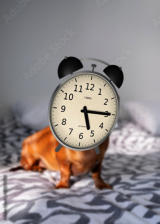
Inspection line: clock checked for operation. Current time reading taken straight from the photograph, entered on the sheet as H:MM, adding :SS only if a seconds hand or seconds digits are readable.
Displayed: 5:15
